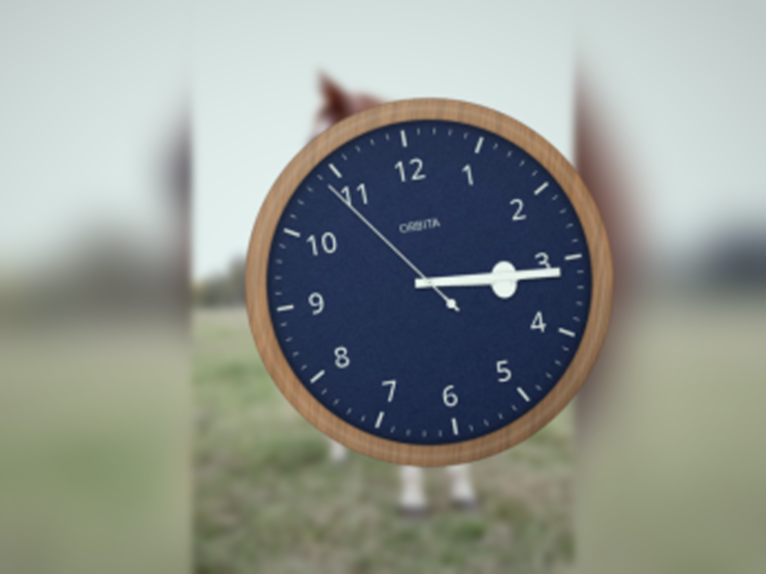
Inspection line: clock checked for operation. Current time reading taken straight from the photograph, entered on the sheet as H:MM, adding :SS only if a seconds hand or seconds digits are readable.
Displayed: 3:15:54
